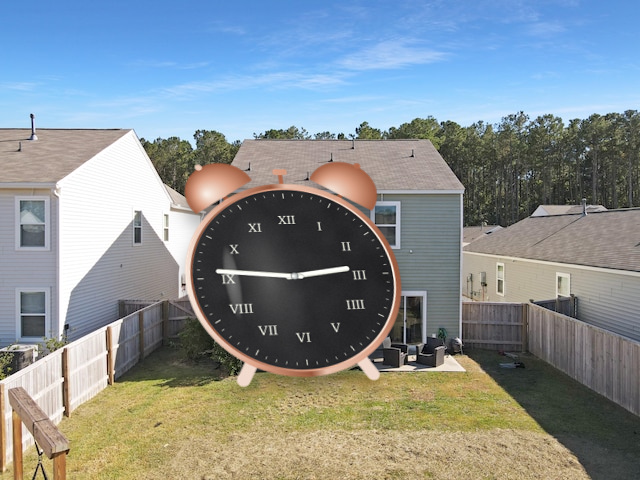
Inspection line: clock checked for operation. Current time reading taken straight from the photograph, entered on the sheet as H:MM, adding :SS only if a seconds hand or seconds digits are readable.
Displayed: 2:46
